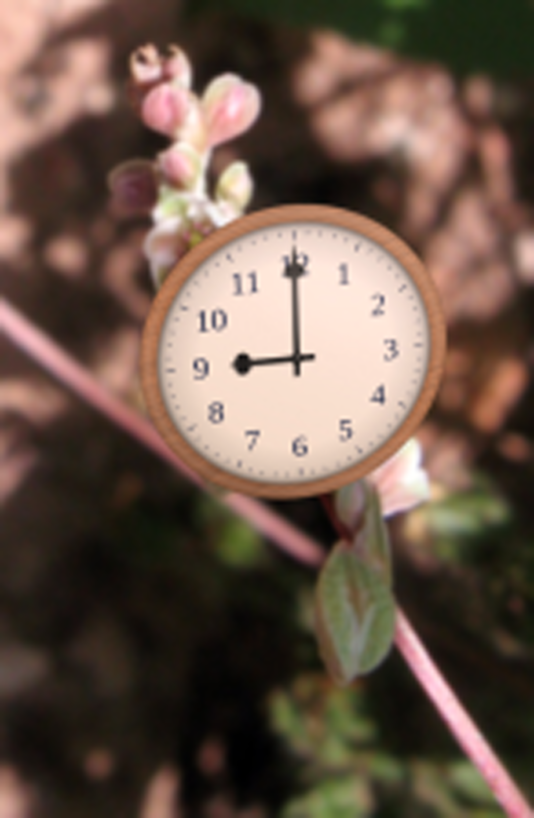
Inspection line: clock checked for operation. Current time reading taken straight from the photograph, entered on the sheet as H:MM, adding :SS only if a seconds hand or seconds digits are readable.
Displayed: 9:00
